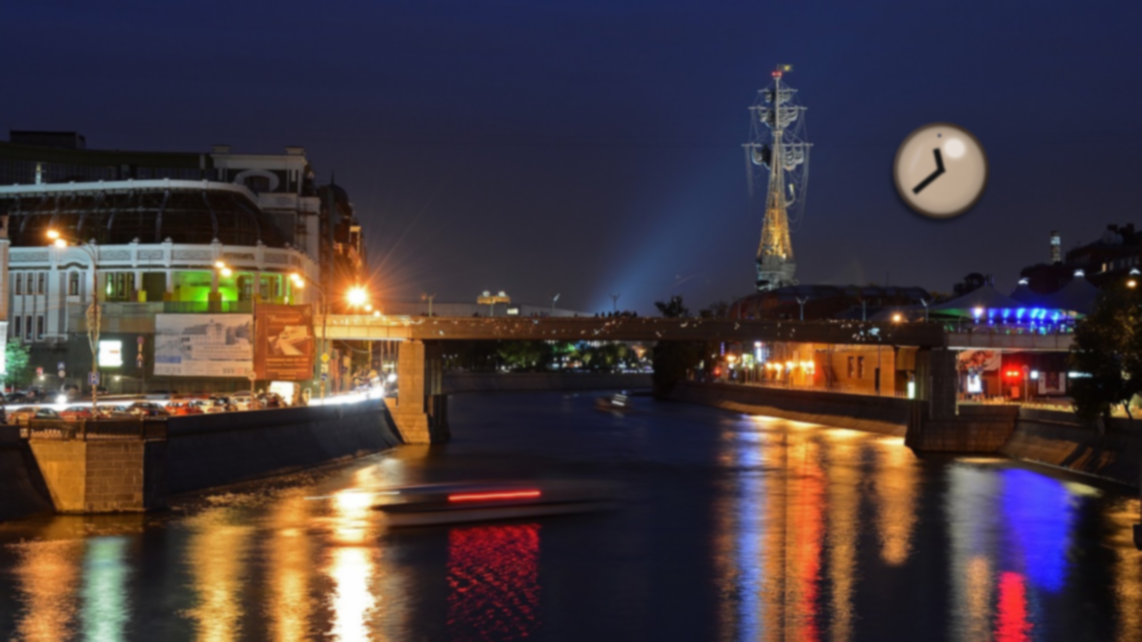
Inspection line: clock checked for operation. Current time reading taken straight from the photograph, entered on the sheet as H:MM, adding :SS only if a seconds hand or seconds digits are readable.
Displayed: 11:39
